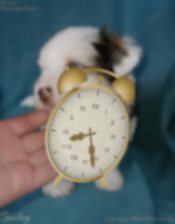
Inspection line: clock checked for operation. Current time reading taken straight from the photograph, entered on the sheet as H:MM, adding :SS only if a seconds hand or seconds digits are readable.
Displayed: 8:27
